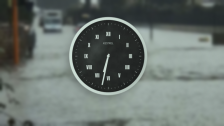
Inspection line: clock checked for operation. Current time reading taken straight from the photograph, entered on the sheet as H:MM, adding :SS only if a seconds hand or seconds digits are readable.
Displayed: 6:32
